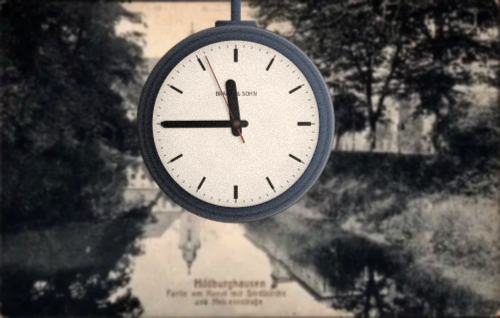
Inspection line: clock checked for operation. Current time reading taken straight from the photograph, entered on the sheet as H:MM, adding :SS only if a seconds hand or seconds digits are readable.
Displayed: 11:44:56
